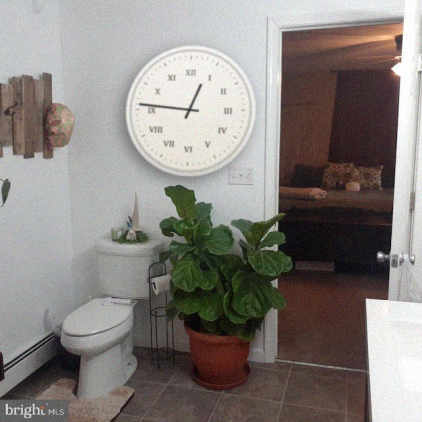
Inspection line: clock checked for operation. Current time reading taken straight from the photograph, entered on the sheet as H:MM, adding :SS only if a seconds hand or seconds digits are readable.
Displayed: 12:46
